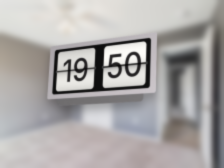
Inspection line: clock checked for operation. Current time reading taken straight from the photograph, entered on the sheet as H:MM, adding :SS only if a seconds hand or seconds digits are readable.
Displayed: 19:50
